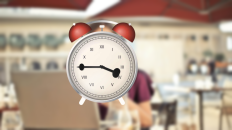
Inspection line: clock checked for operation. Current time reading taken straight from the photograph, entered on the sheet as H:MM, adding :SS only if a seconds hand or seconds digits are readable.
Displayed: 3:45
